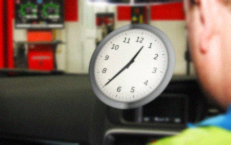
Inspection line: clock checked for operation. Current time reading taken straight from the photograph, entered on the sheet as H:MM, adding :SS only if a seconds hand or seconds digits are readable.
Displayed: 12:35
